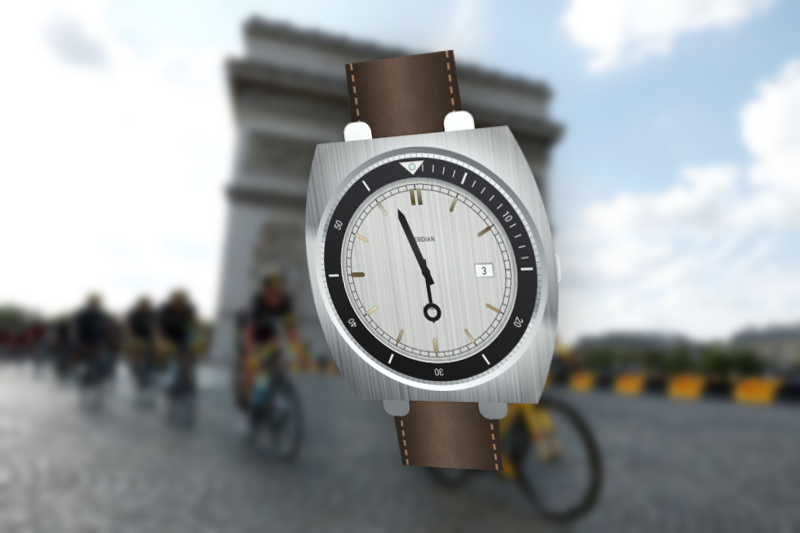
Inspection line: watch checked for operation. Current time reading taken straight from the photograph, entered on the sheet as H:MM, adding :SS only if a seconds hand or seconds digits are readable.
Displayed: 5:57
